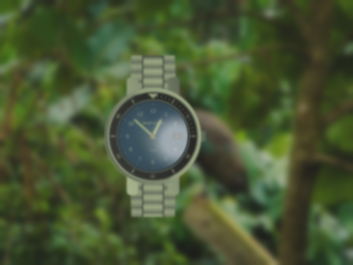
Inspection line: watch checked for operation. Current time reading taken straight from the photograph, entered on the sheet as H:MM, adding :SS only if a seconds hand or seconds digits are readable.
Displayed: 12:52
